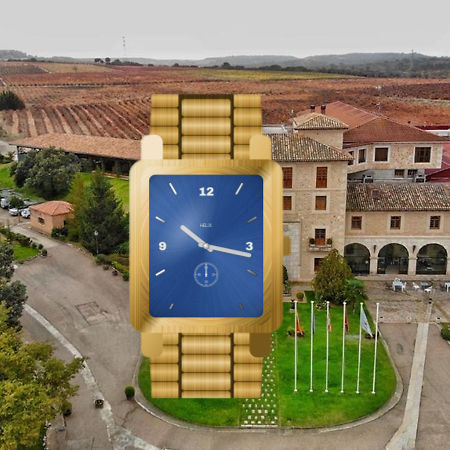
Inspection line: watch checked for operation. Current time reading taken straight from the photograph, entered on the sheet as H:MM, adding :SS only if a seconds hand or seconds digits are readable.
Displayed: 10:17
